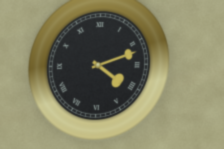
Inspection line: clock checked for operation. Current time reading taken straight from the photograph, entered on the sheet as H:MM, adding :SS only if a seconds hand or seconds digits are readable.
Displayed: 4:12
